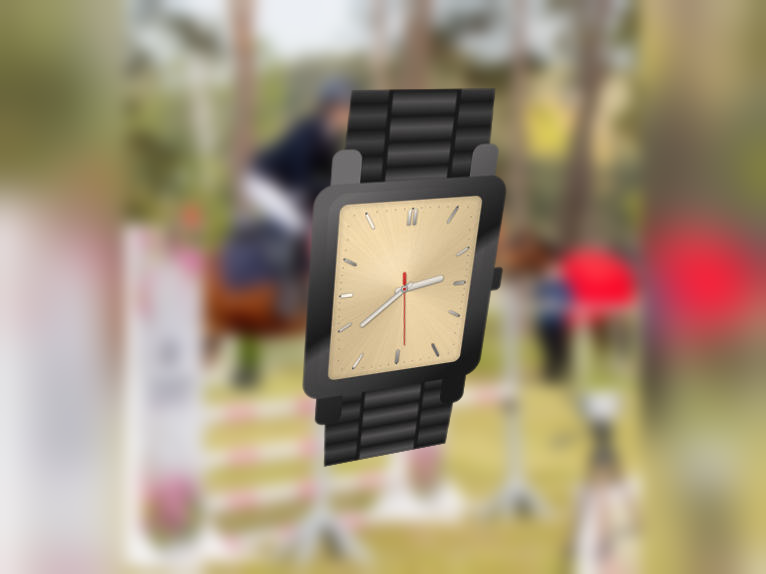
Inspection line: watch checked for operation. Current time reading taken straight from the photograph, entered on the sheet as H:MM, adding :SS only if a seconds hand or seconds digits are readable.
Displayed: 2:38:29
